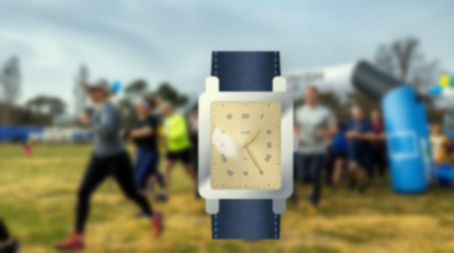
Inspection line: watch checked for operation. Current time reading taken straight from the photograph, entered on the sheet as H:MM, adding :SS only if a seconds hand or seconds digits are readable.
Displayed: 1:25
